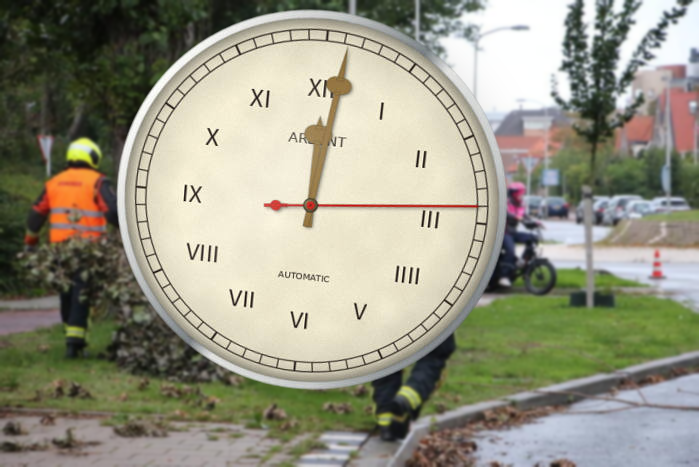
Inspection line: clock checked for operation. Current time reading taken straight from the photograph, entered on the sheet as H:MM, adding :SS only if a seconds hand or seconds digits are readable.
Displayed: 12:01:14
